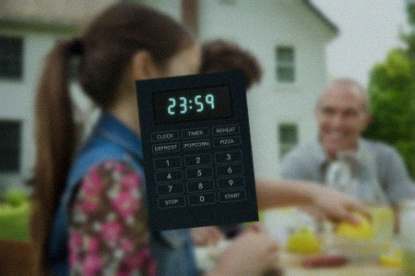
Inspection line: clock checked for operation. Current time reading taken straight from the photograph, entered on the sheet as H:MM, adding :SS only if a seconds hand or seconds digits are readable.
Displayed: 23:59
